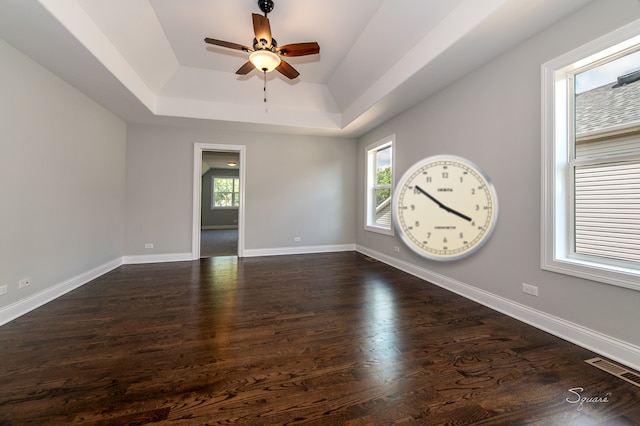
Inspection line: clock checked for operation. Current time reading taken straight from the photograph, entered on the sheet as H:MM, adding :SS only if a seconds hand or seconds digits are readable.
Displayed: 3:51
